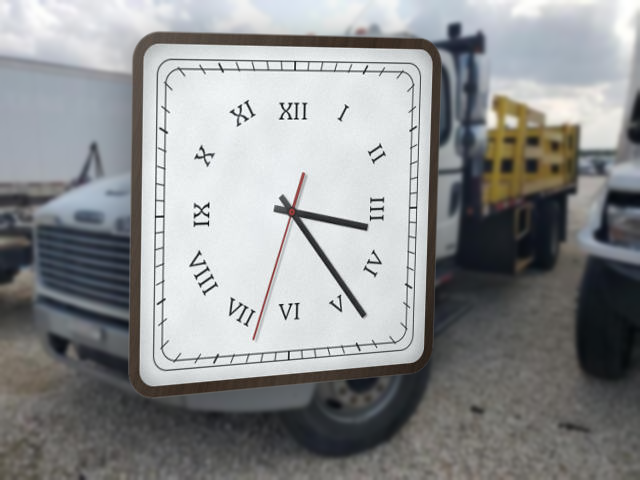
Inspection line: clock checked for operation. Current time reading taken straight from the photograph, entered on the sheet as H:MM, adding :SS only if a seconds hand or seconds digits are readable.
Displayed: 3:23:33
